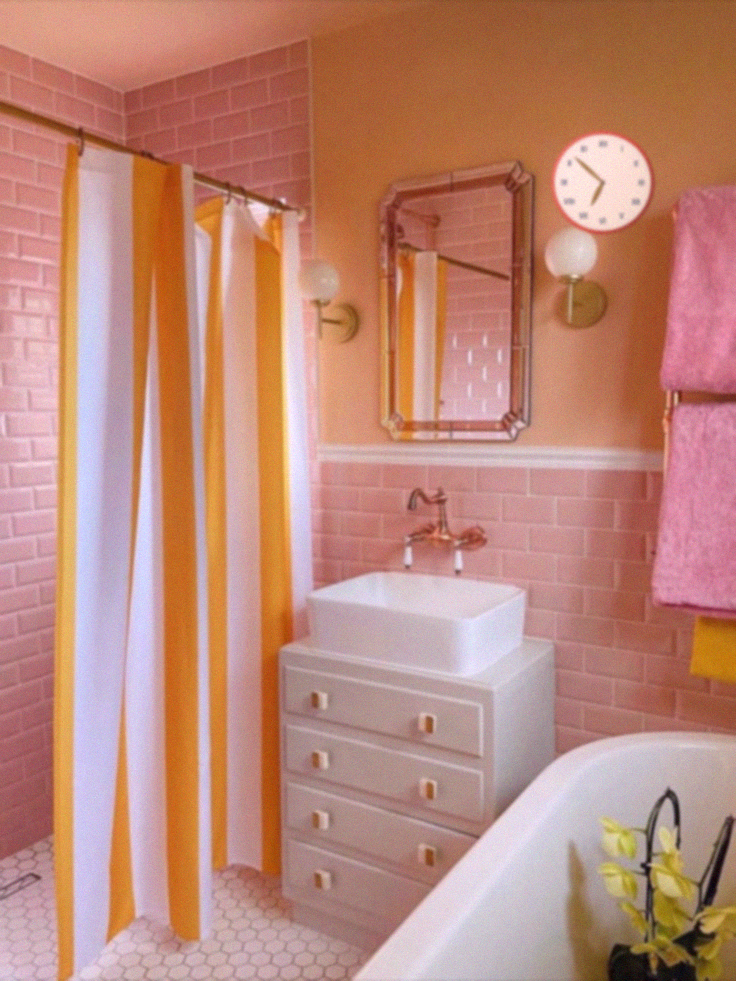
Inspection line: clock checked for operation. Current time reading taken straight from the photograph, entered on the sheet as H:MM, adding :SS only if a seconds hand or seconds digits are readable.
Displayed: 6:52
